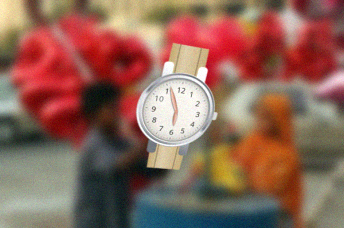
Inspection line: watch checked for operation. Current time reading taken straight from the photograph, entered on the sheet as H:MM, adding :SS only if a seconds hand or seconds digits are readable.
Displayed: 5:56
